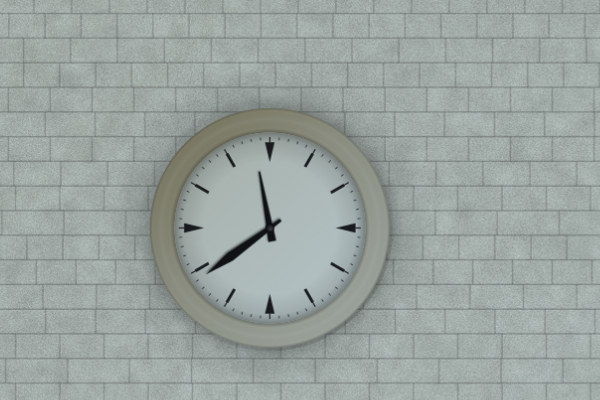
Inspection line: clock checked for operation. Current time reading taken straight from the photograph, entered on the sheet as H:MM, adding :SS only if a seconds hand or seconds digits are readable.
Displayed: 11:39
